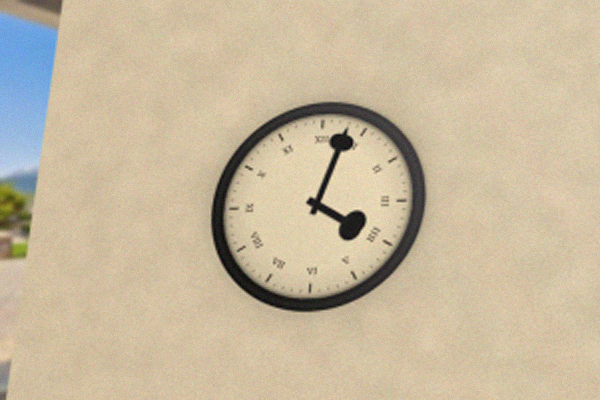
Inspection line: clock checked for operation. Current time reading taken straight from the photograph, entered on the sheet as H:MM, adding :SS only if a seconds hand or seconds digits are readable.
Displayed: 4:03
